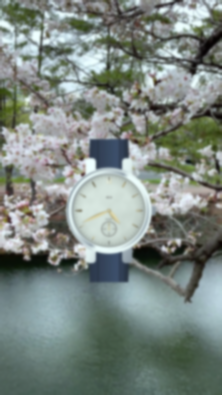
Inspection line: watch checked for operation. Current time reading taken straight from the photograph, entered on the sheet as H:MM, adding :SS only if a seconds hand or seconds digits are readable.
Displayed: 4:41
